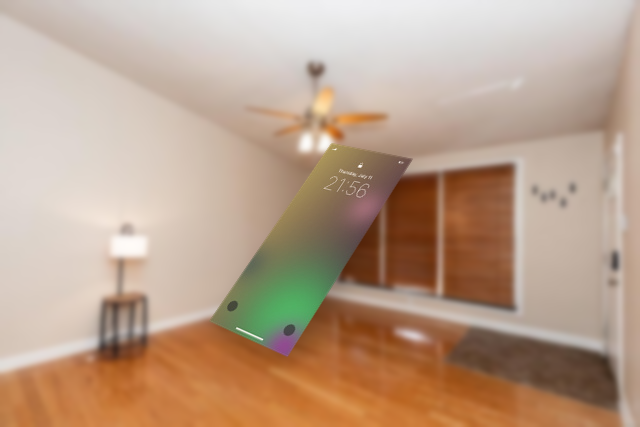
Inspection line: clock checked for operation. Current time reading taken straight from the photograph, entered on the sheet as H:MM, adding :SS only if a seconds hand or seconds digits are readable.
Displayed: 21:56
